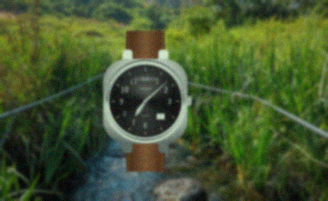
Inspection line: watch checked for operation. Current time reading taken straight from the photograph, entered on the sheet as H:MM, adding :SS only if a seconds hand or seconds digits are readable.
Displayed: 7:08
